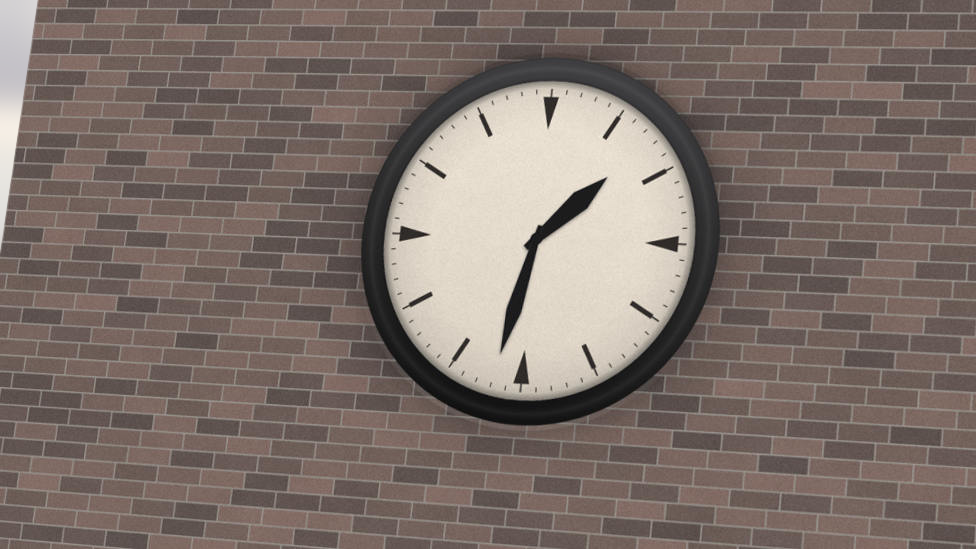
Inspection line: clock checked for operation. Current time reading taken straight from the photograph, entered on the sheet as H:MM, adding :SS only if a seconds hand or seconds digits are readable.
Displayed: 1:32
